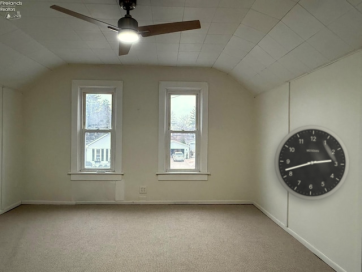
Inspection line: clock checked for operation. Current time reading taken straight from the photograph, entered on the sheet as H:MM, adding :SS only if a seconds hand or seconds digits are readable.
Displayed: 2:42
